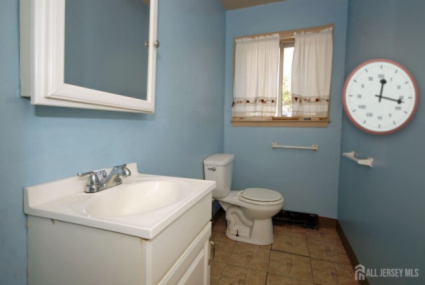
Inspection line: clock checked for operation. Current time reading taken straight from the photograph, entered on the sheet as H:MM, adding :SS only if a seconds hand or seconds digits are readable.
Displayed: 12:17
